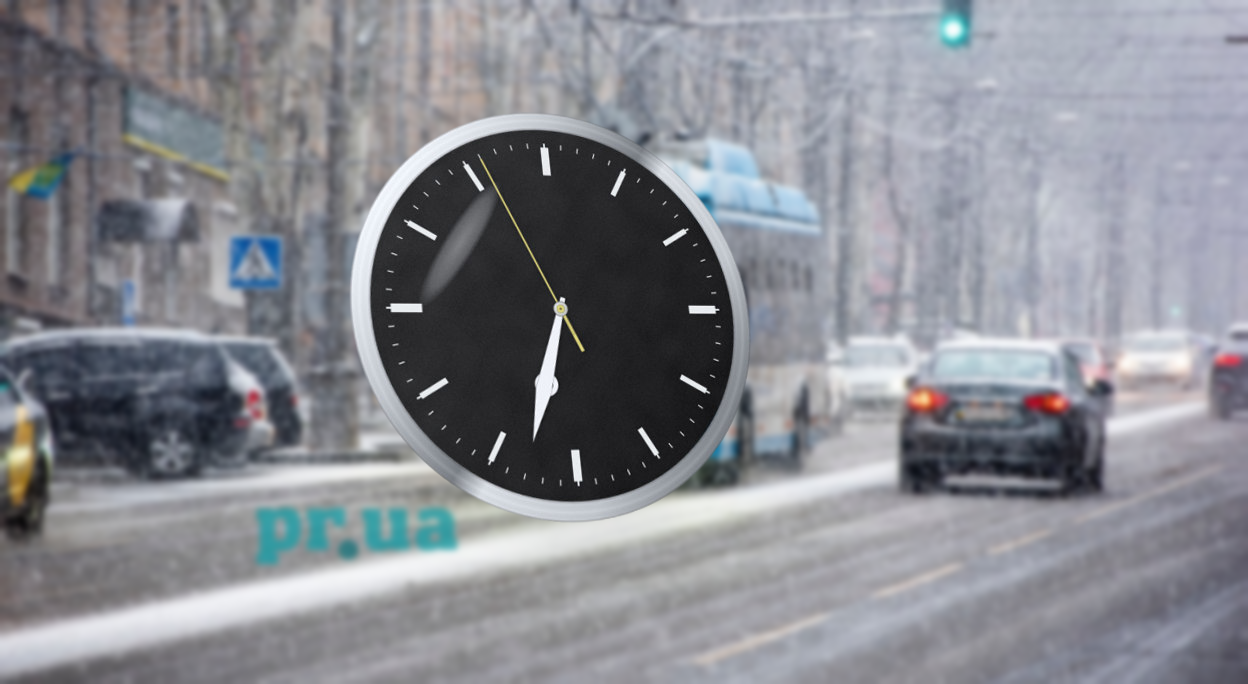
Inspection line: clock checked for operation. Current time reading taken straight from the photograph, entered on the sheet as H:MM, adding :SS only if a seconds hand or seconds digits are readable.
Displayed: 6:32:56
